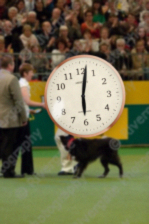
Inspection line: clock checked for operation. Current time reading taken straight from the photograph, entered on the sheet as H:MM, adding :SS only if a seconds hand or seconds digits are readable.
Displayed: 6:02
